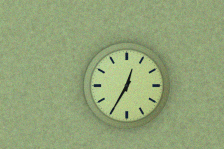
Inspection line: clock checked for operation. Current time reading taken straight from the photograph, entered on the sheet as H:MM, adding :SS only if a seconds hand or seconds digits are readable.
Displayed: 12:35
